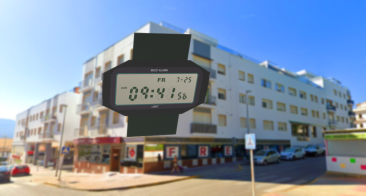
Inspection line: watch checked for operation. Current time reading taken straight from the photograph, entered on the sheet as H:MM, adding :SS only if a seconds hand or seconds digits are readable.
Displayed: 9:41:56
